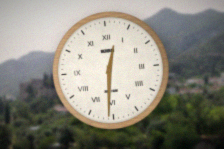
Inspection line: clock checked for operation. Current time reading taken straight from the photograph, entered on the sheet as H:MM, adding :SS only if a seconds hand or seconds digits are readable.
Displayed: 12:31
